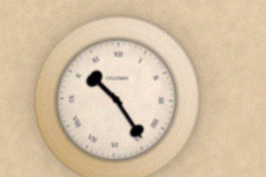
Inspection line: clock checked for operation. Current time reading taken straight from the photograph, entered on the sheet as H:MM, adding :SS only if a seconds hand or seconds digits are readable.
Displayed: 10:24
